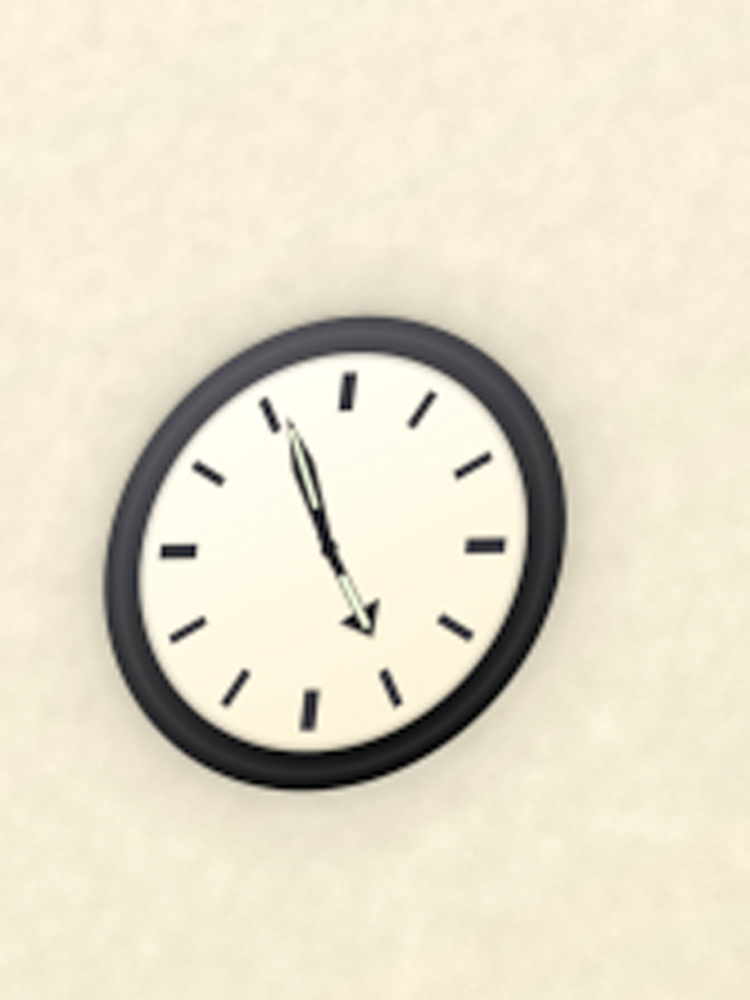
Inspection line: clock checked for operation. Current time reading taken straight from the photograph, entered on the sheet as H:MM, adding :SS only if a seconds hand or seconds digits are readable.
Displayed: 4:56
